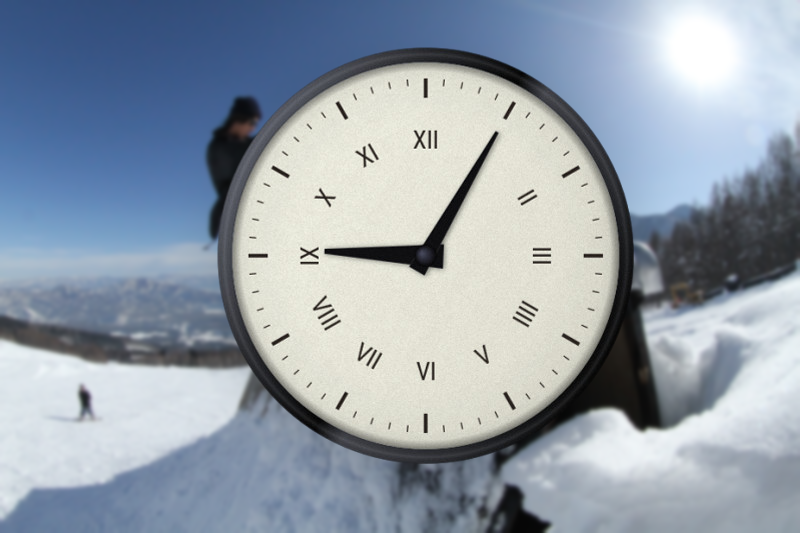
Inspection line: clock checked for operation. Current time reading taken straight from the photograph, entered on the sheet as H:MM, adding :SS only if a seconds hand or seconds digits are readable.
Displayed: 9:05
